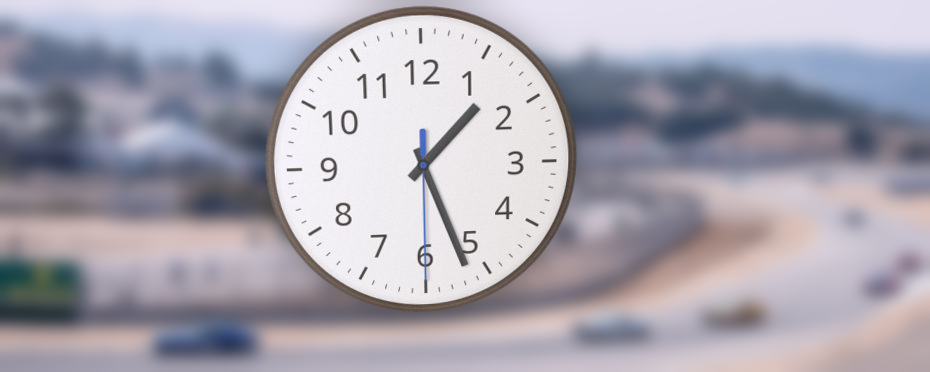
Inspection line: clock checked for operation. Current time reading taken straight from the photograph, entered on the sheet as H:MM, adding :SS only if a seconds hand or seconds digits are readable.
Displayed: 1:26:30
